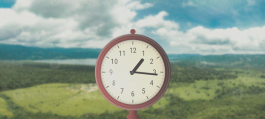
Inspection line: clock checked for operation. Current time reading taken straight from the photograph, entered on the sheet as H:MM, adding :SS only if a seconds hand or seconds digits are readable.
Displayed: 1:16
